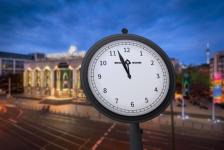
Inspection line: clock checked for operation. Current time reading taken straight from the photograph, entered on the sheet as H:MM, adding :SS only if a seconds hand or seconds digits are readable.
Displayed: 11:57
